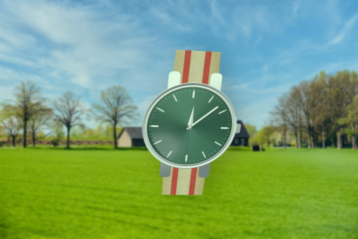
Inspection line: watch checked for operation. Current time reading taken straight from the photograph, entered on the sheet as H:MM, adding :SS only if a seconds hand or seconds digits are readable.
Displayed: 12:08
